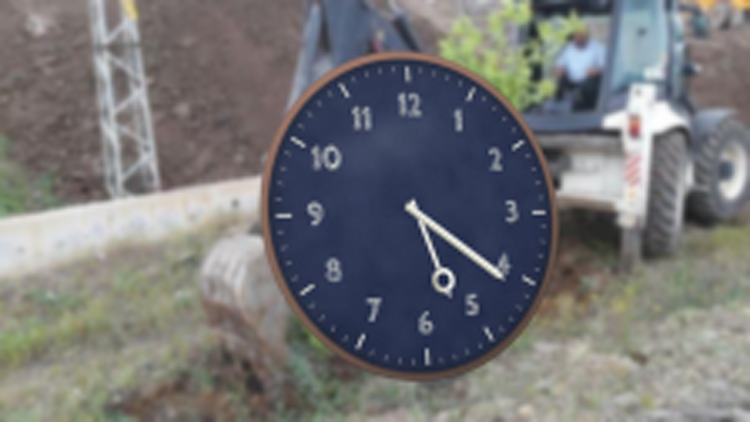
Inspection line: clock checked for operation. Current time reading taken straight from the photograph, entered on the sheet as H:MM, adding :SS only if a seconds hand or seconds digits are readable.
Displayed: 5:21
